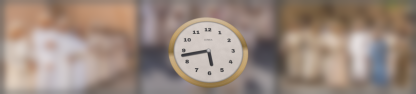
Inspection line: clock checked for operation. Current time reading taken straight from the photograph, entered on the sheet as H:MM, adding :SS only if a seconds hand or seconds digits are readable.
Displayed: 5:43
